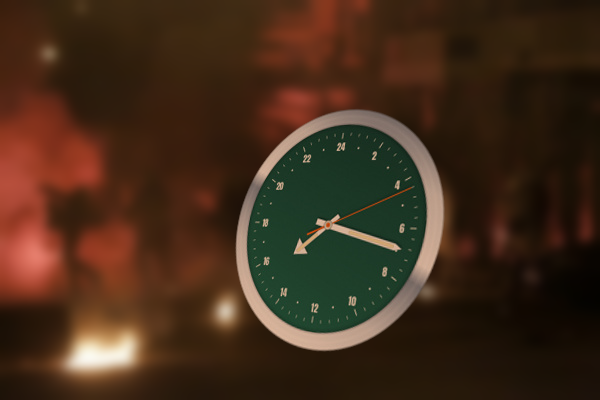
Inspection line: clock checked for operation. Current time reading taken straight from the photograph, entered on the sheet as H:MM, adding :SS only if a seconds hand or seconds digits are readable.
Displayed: 15:17:11
